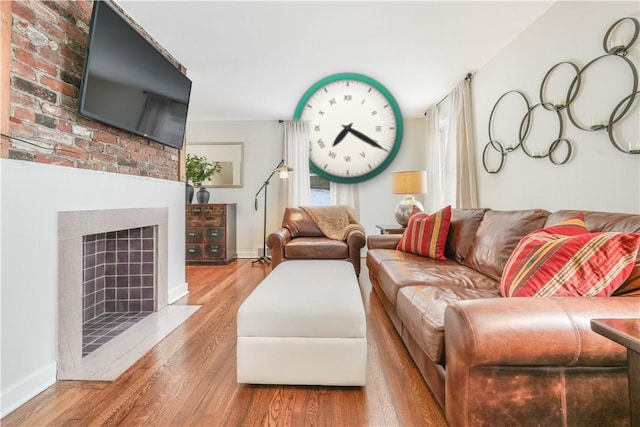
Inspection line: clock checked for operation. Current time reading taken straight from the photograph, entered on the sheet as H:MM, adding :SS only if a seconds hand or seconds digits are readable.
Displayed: 7:20
